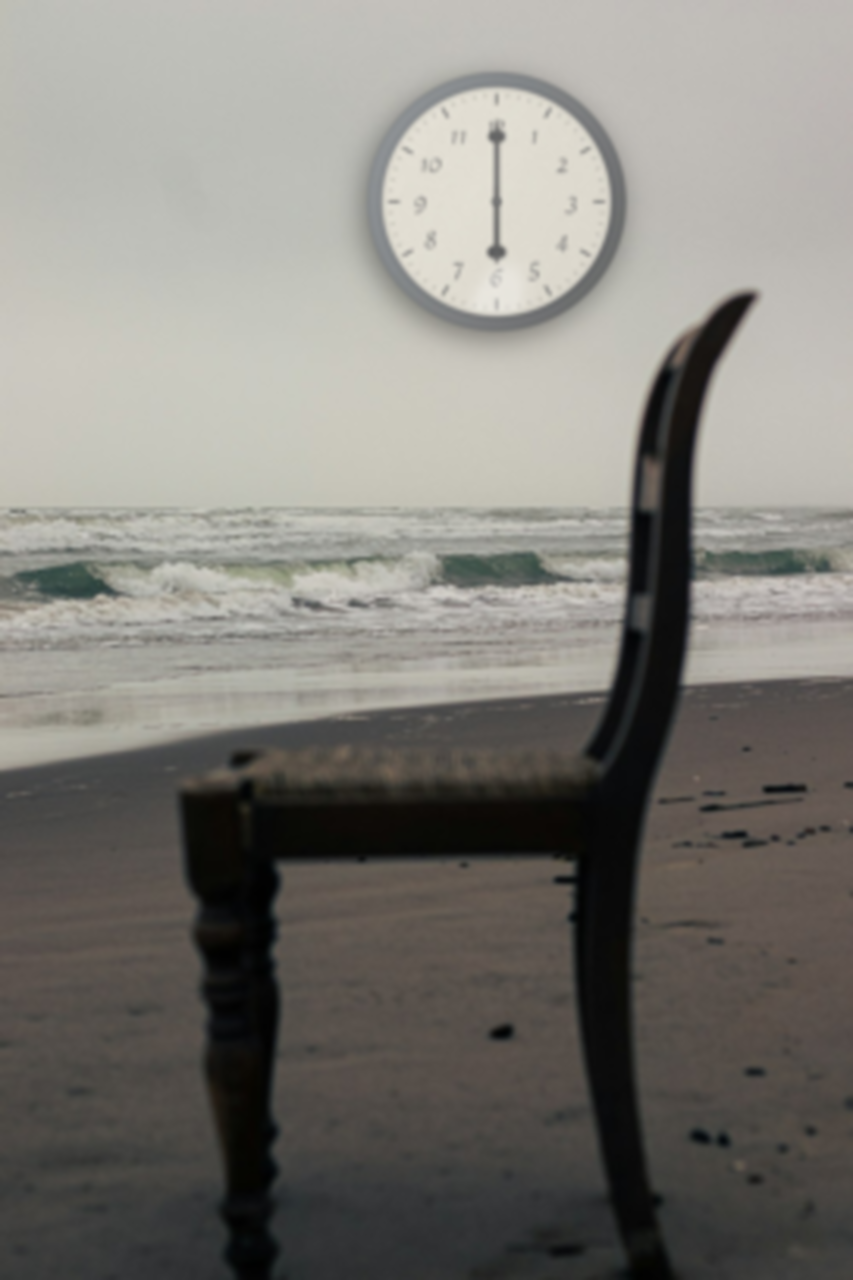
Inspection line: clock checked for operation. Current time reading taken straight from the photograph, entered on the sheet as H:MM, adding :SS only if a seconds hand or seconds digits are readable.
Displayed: 6:00
